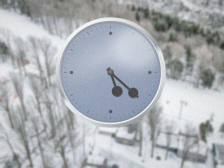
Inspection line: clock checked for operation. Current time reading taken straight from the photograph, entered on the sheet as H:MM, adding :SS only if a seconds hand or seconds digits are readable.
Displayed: 5:22
